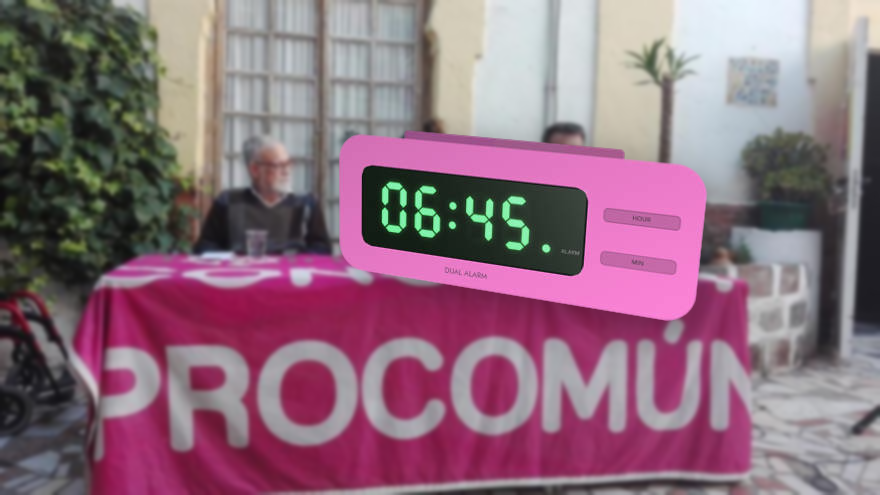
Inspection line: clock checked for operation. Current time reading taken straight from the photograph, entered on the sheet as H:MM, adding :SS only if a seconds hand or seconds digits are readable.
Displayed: 6:45
